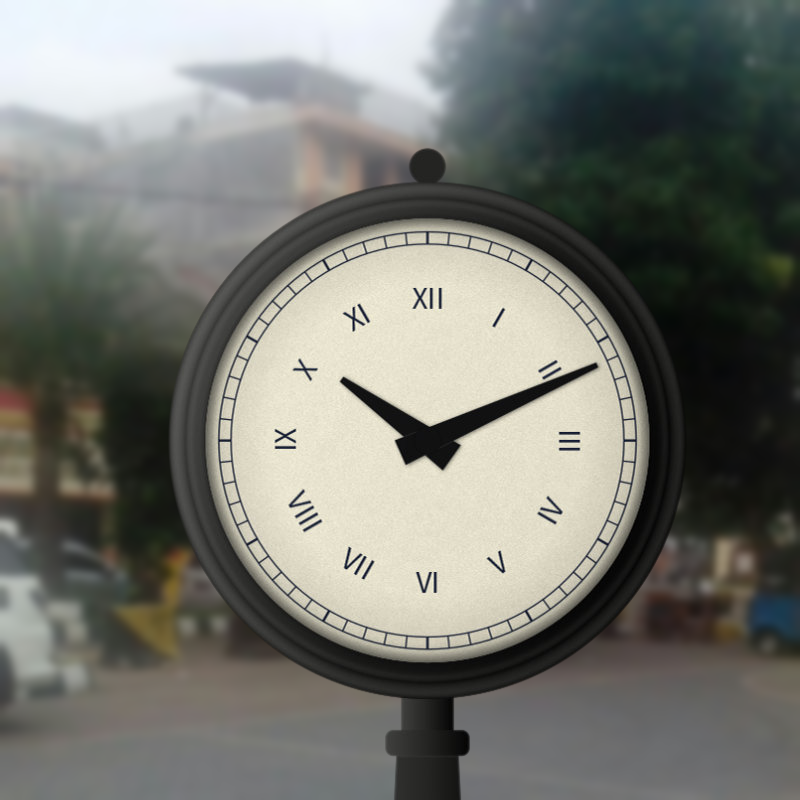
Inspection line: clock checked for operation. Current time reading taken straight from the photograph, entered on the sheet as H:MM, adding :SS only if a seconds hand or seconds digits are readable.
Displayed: 10:11
